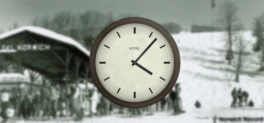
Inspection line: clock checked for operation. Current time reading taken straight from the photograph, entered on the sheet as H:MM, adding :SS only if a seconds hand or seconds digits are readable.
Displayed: 4:07
